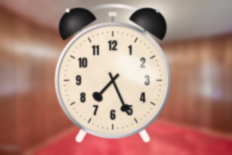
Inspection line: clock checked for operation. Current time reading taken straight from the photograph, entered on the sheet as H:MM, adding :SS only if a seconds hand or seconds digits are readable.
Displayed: 7:26
